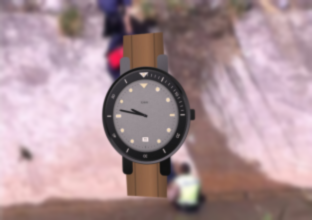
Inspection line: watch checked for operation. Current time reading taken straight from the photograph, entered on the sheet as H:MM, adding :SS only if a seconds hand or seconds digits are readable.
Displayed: 9:47
